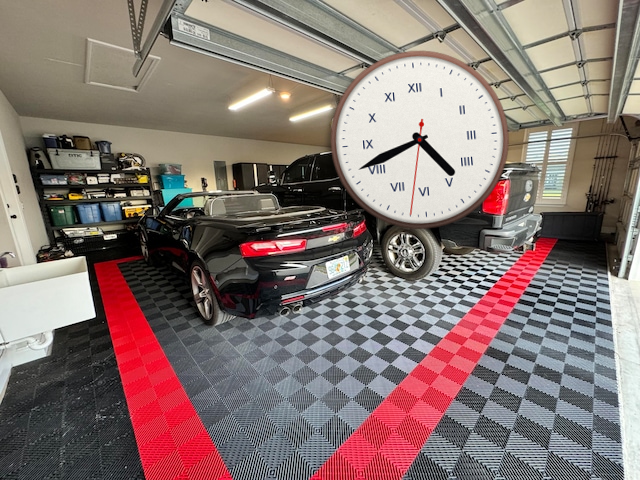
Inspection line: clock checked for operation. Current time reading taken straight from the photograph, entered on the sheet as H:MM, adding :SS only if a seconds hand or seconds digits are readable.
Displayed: 4:41:32
